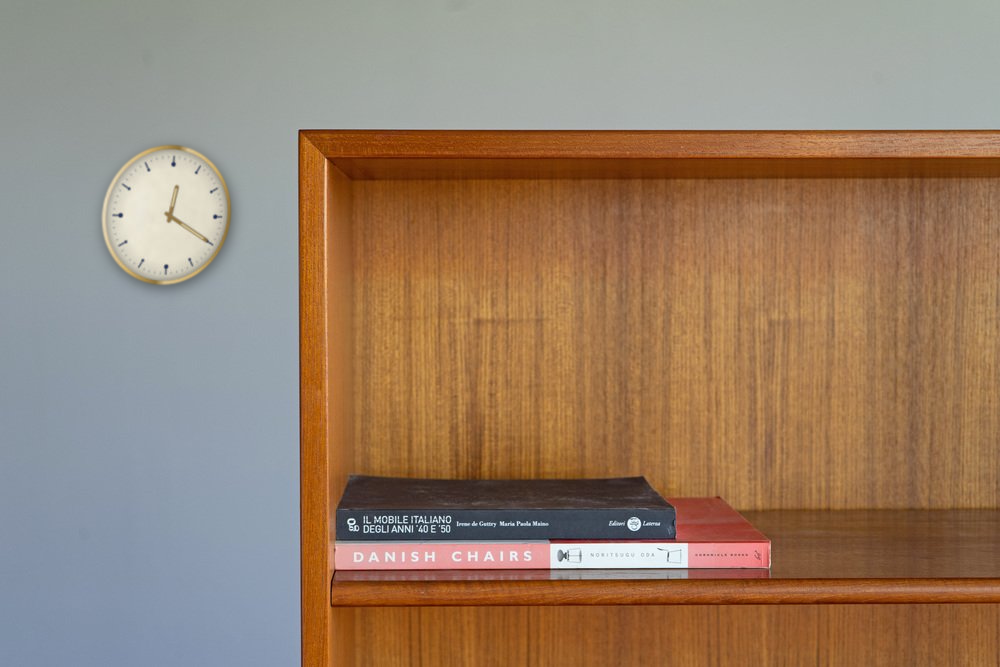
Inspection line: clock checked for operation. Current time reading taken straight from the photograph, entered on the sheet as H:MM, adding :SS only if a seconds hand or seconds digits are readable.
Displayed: 12:20
